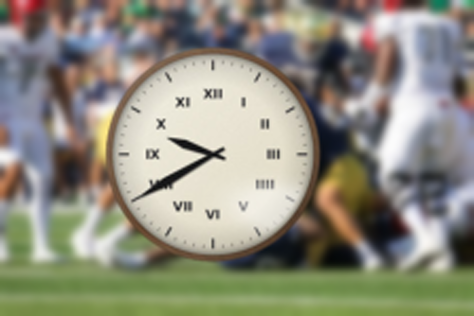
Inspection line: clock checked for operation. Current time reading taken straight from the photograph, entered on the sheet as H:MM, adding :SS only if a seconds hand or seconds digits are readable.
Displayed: 9:40
